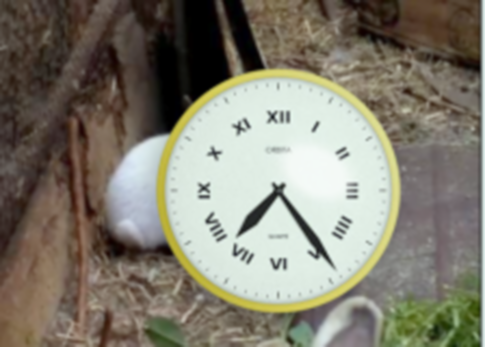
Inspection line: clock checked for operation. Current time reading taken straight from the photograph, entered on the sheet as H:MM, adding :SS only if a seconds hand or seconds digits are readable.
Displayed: 7:24
